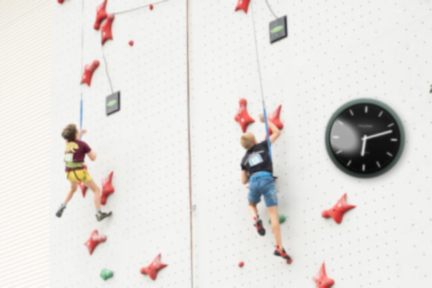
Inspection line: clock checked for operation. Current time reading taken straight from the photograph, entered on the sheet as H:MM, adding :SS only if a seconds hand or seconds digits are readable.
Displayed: 6:12
